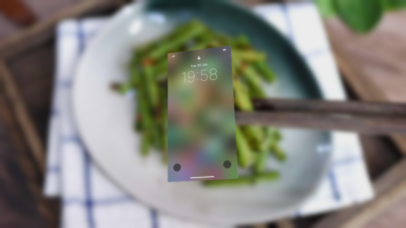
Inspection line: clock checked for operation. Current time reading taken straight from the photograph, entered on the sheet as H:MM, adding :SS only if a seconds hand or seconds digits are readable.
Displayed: 19:58
